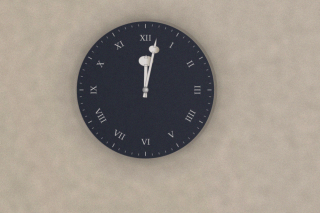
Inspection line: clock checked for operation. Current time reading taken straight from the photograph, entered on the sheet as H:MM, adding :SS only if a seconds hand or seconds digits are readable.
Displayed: 12:02
